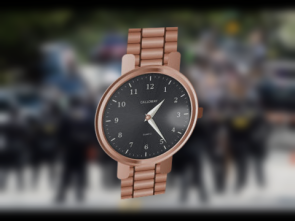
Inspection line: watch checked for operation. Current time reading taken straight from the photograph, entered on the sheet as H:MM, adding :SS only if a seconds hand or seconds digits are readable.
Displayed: 1:24
